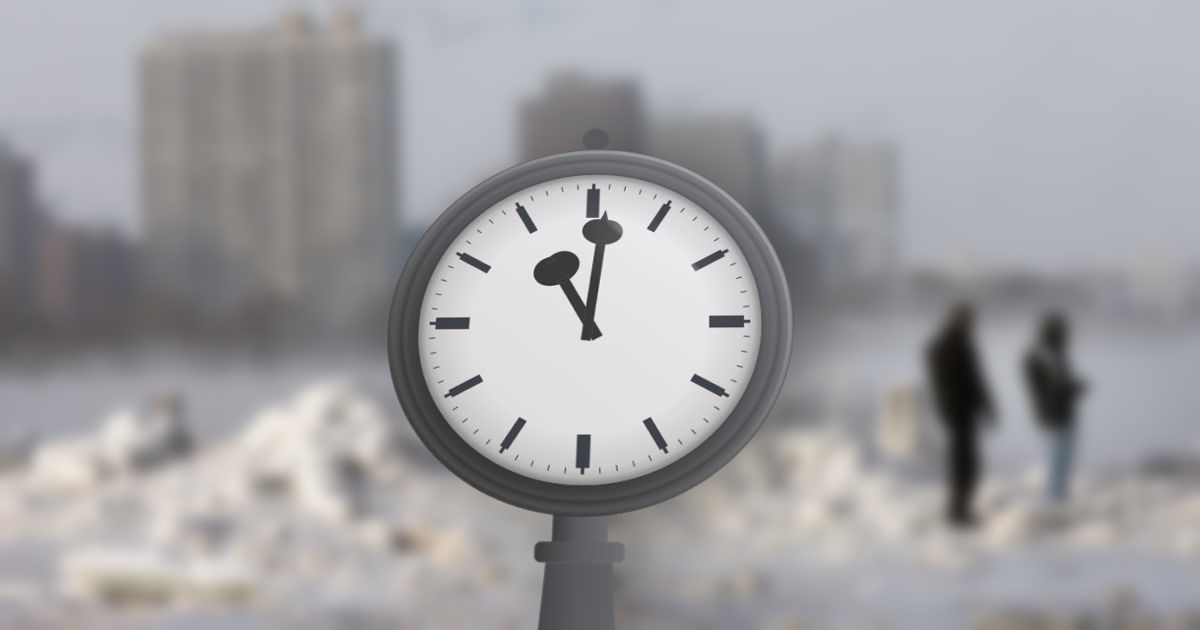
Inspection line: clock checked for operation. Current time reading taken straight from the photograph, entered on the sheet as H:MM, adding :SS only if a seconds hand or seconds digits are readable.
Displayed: 11:01
